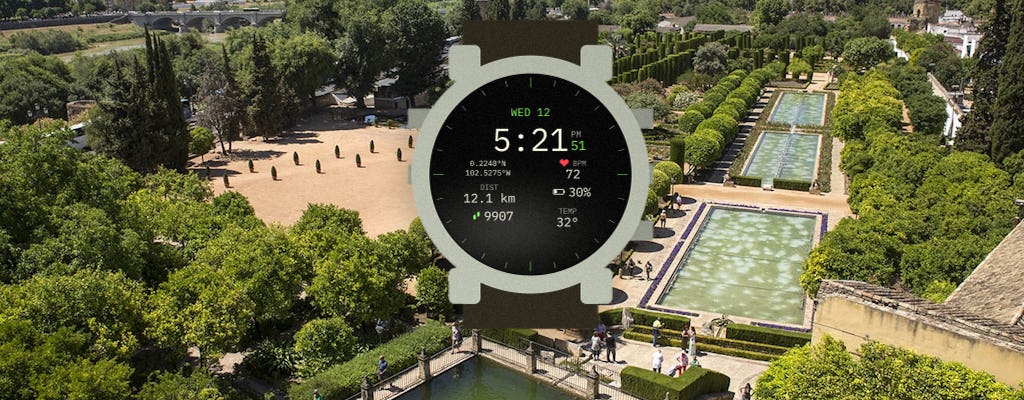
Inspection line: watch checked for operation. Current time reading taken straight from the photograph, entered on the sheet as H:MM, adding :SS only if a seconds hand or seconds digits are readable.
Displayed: 5:21:51
